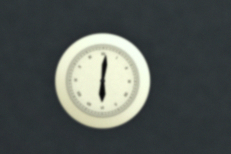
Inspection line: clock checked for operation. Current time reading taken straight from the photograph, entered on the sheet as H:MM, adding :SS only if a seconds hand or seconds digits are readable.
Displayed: 6:01
